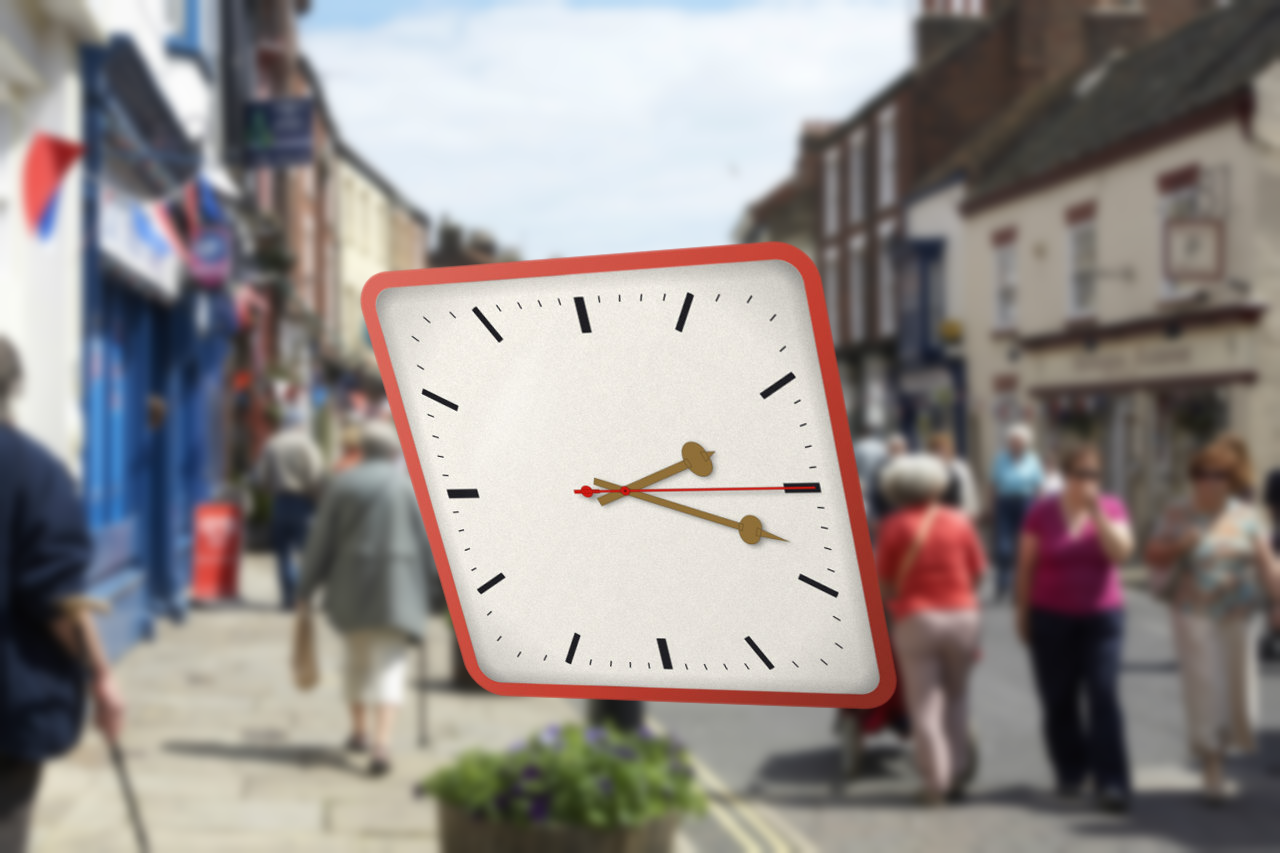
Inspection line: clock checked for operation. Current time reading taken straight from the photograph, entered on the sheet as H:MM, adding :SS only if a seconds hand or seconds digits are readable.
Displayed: 2:18:15
